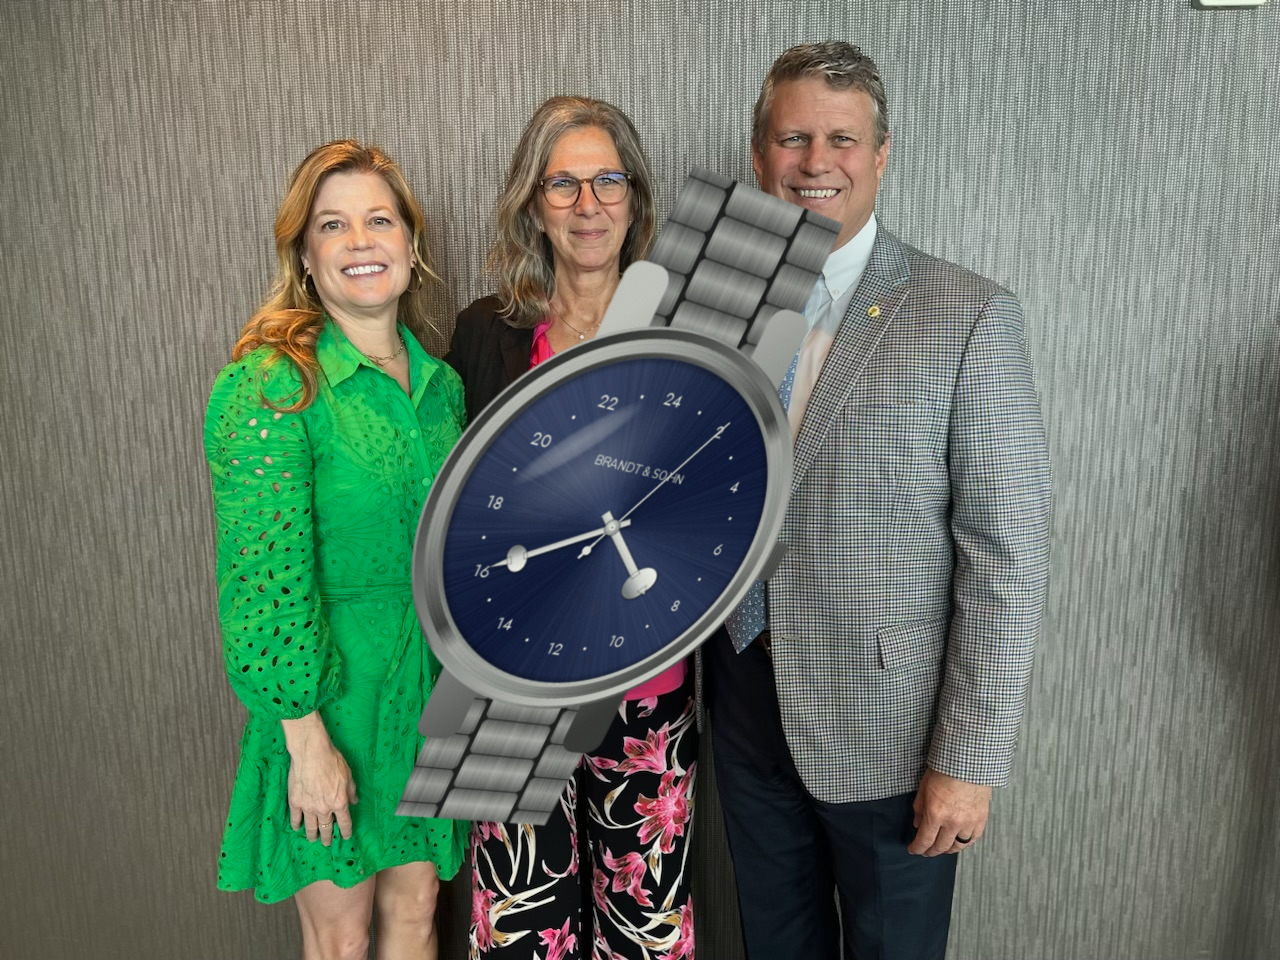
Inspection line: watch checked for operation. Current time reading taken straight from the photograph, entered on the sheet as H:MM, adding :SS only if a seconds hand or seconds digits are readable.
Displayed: 8:40:05
